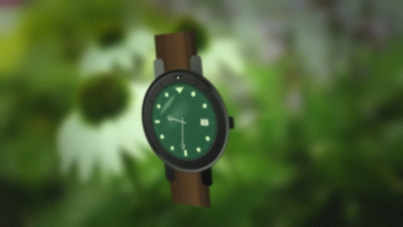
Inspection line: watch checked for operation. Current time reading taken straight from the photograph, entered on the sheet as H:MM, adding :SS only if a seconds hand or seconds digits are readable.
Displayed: 9:31
